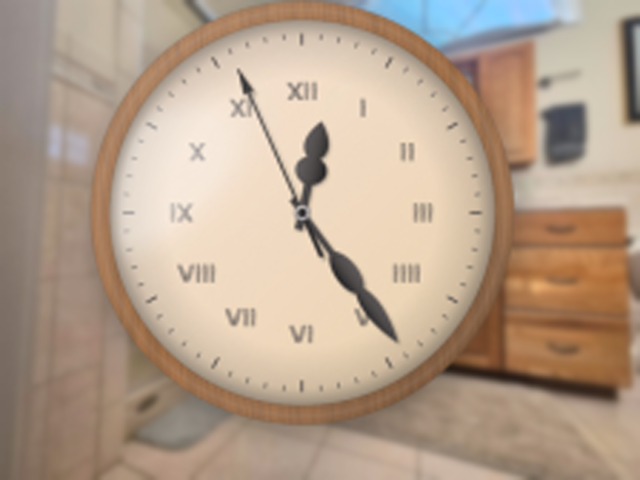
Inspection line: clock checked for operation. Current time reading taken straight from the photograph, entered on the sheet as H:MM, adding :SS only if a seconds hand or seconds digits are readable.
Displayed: 12:23:56
